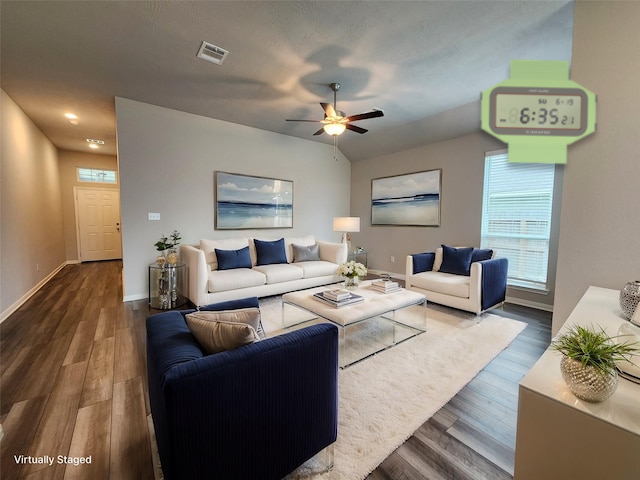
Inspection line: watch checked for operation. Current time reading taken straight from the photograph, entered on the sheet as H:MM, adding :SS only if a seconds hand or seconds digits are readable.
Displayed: 6:35
